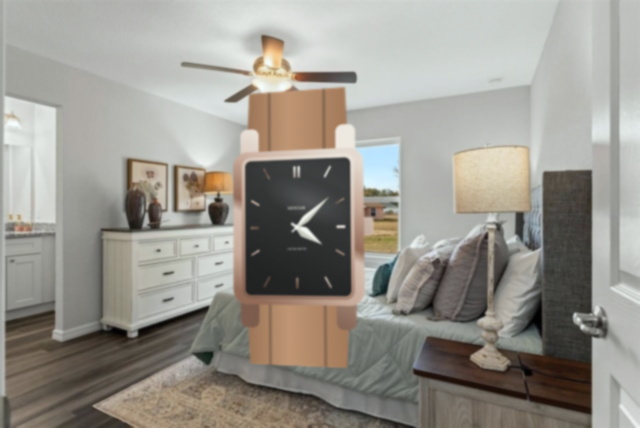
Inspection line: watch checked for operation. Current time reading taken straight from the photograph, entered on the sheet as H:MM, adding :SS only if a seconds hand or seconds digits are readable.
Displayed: 4:08
